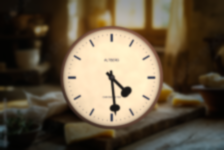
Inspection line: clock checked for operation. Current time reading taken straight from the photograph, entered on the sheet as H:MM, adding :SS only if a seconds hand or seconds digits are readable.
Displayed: 4:29
